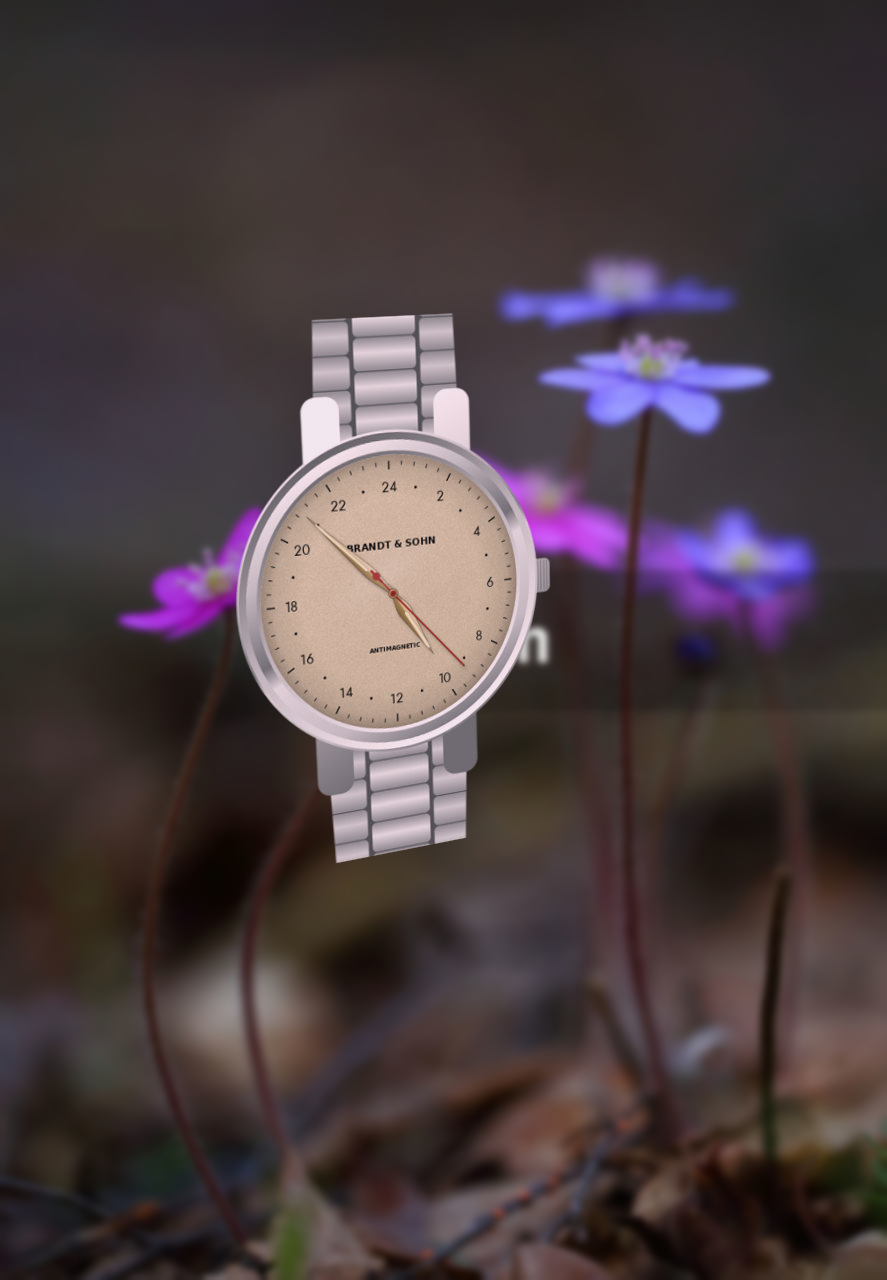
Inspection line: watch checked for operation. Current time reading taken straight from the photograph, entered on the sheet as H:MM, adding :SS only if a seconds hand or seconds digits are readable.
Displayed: 9:52:23
